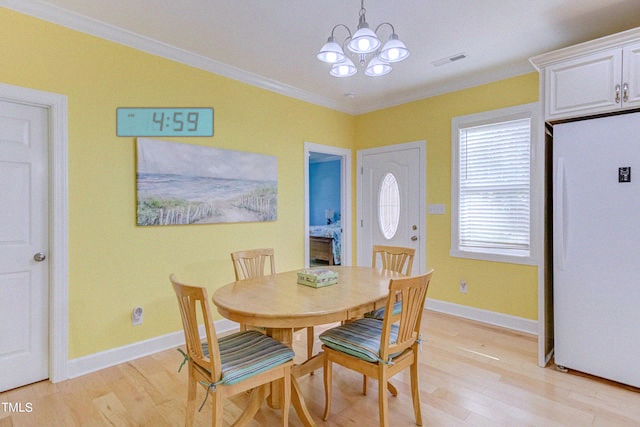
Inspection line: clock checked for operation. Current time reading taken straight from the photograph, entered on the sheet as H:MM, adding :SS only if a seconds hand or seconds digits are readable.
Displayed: 4:59
